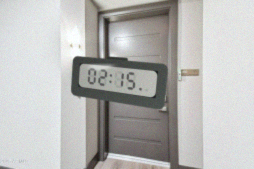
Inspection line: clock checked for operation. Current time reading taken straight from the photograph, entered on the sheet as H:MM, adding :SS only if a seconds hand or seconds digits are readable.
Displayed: 2:15
